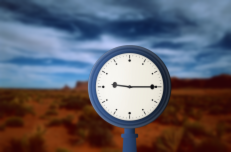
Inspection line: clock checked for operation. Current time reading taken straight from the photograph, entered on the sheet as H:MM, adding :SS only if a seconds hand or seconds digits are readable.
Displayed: 9:15
